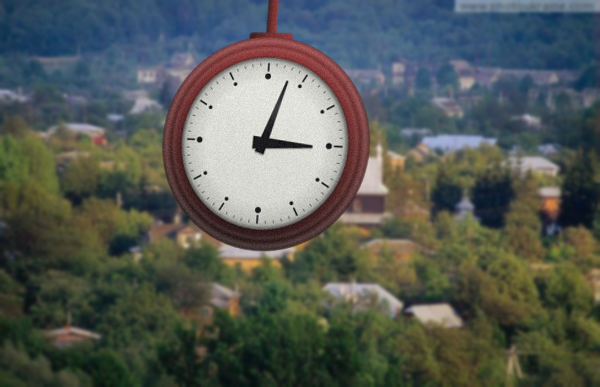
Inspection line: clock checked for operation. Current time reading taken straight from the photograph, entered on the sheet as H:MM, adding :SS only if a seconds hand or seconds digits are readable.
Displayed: 3:03
